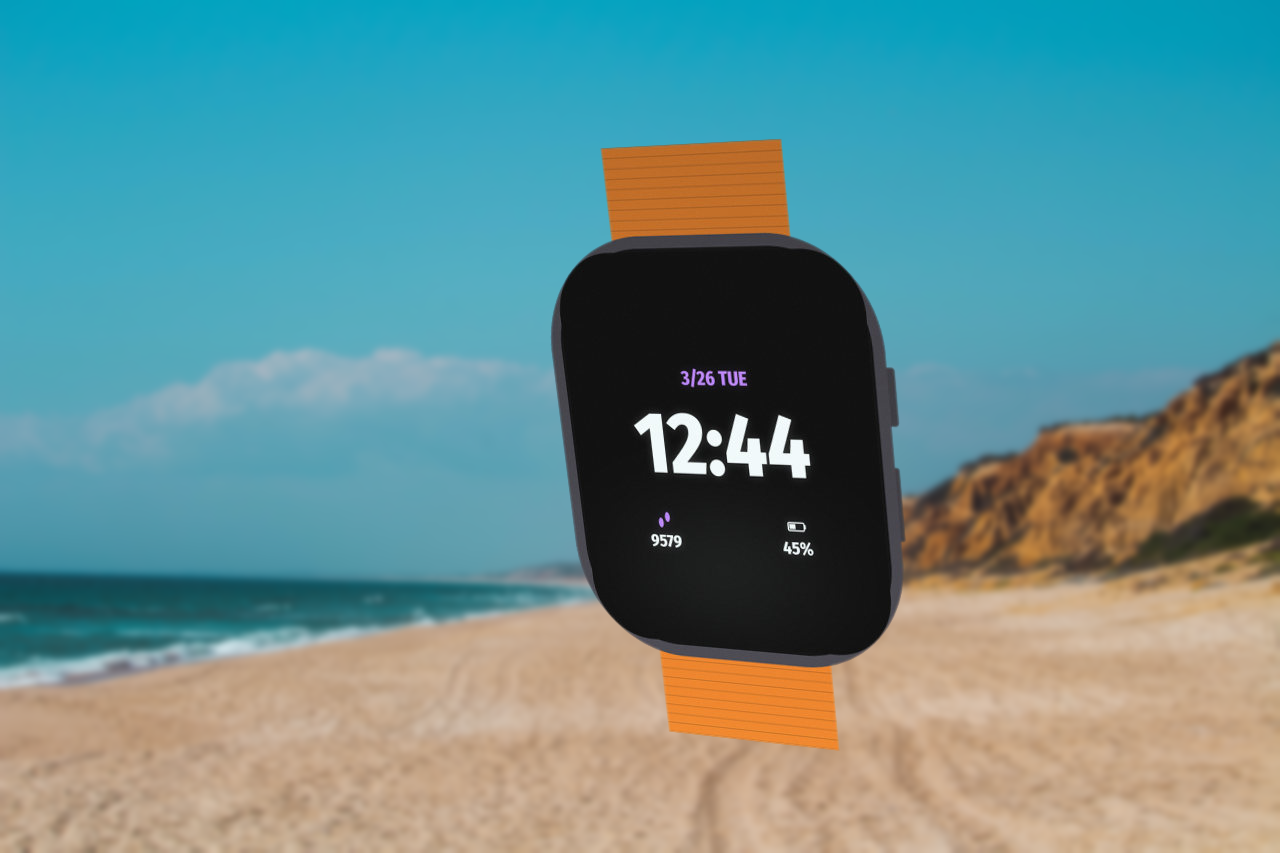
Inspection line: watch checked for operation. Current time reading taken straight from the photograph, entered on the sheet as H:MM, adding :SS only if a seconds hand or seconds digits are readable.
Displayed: 12:44
